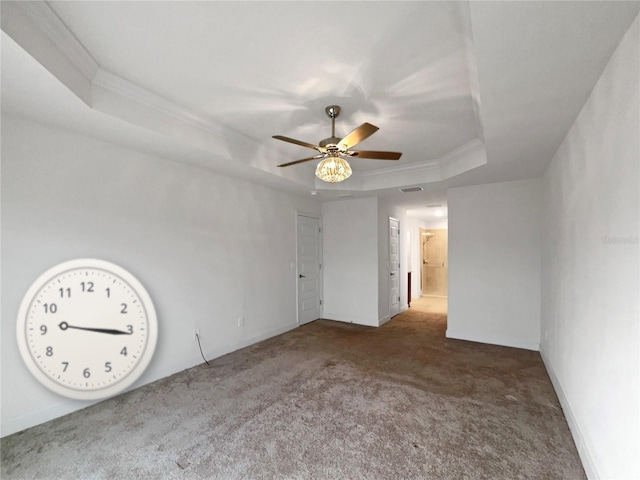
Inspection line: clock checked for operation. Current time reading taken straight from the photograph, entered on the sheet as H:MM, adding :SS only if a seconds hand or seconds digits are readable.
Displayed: 9:16
